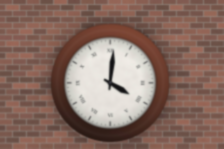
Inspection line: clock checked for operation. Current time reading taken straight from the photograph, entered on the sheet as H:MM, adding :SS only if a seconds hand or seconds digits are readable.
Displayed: 4:01
